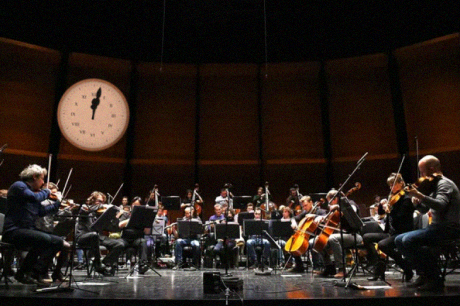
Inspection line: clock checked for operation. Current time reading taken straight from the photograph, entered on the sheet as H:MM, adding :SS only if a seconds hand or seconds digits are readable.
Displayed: 12:02
